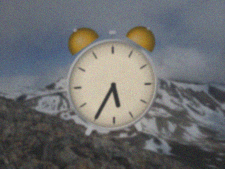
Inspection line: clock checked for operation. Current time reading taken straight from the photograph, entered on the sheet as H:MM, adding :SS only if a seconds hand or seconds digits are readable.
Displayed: 5:35
